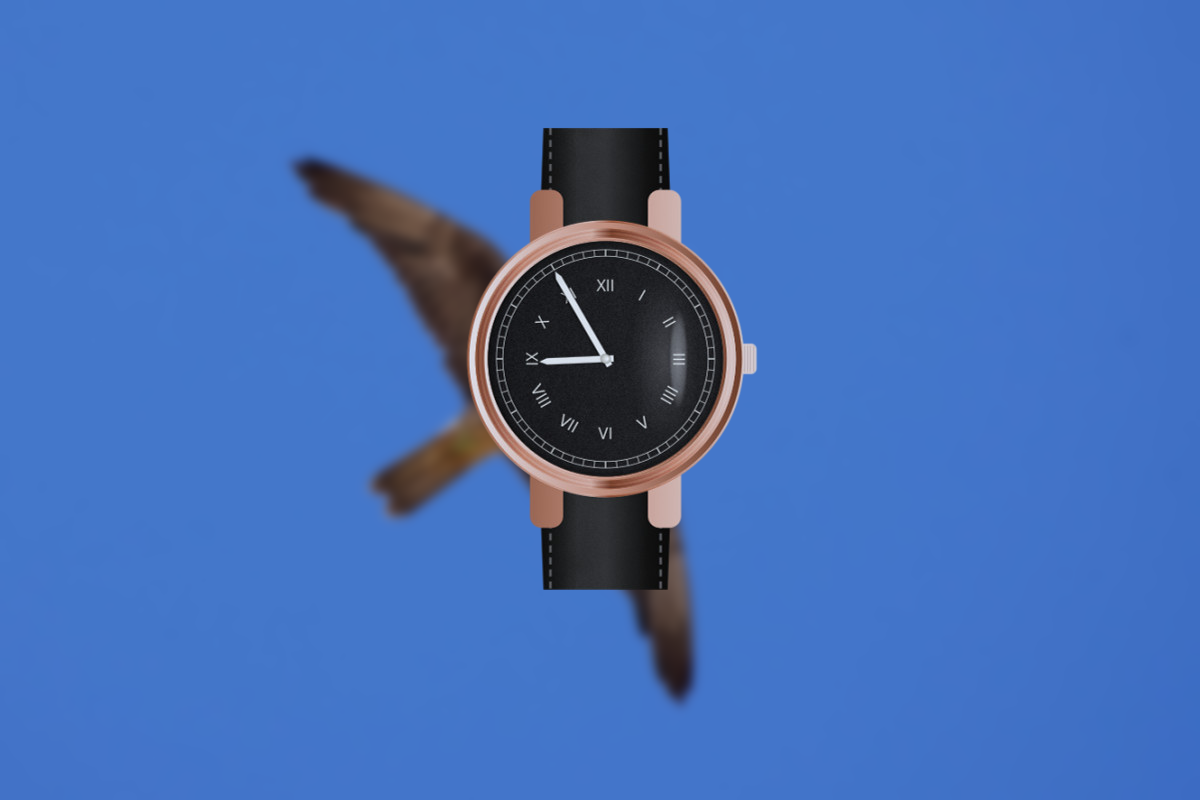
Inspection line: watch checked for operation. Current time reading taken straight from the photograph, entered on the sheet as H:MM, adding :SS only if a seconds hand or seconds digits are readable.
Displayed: 8:55
